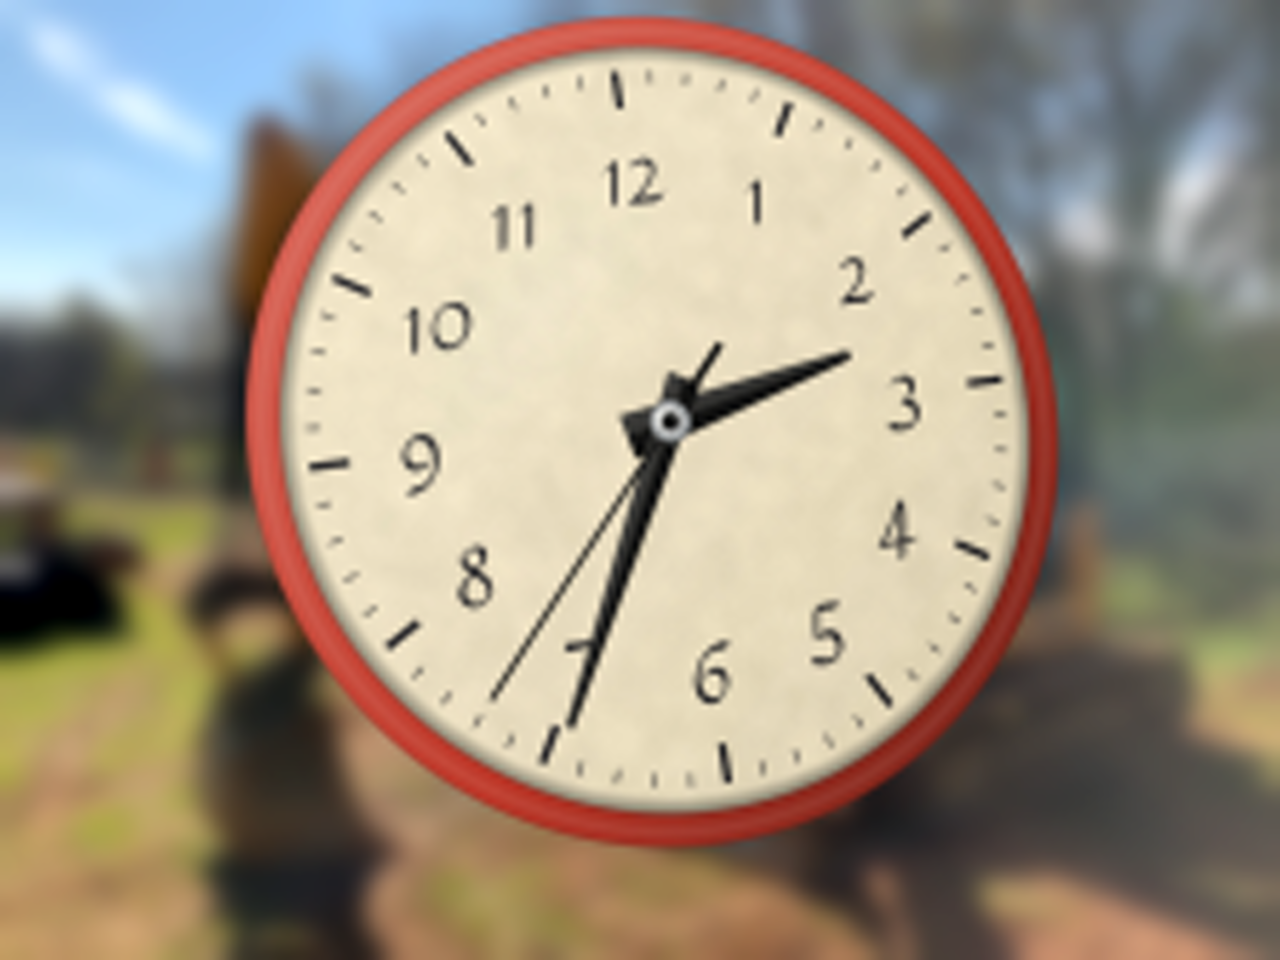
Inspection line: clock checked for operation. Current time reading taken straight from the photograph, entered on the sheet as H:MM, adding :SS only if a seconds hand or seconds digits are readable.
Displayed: 2:34:37
